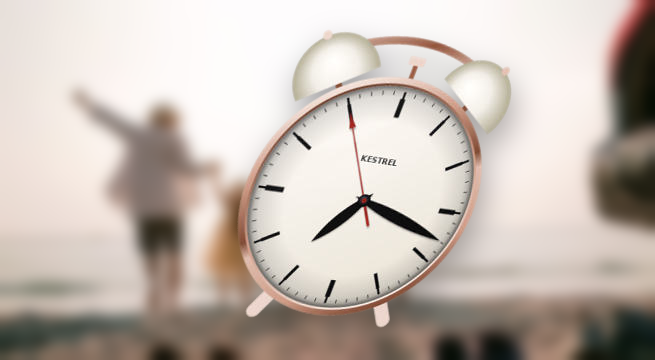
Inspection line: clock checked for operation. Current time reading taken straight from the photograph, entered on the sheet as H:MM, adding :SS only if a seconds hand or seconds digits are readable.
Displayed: 7:17:55
